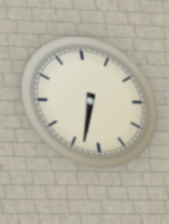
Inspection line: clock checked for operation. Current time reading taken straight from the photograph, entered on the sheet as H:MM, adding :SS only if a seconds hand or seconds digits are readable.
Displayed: 6:33
